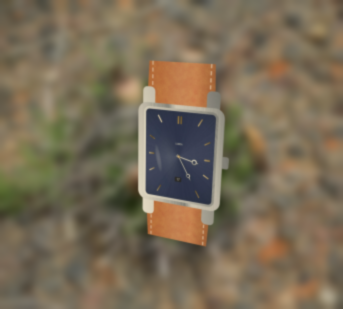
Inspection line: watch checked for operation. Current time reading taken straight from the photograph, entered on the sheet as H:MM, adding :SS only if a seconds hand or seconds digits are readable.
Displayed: 3:25
